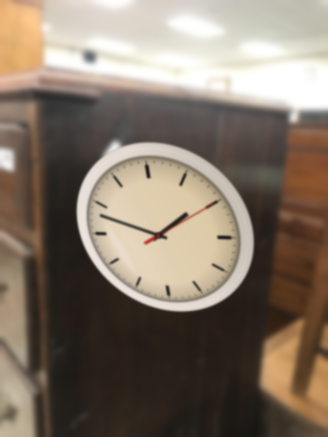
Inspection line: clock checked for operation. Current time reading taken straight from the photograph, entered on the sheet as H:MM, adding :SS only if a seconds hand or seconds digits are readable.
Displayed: 1:48:10
